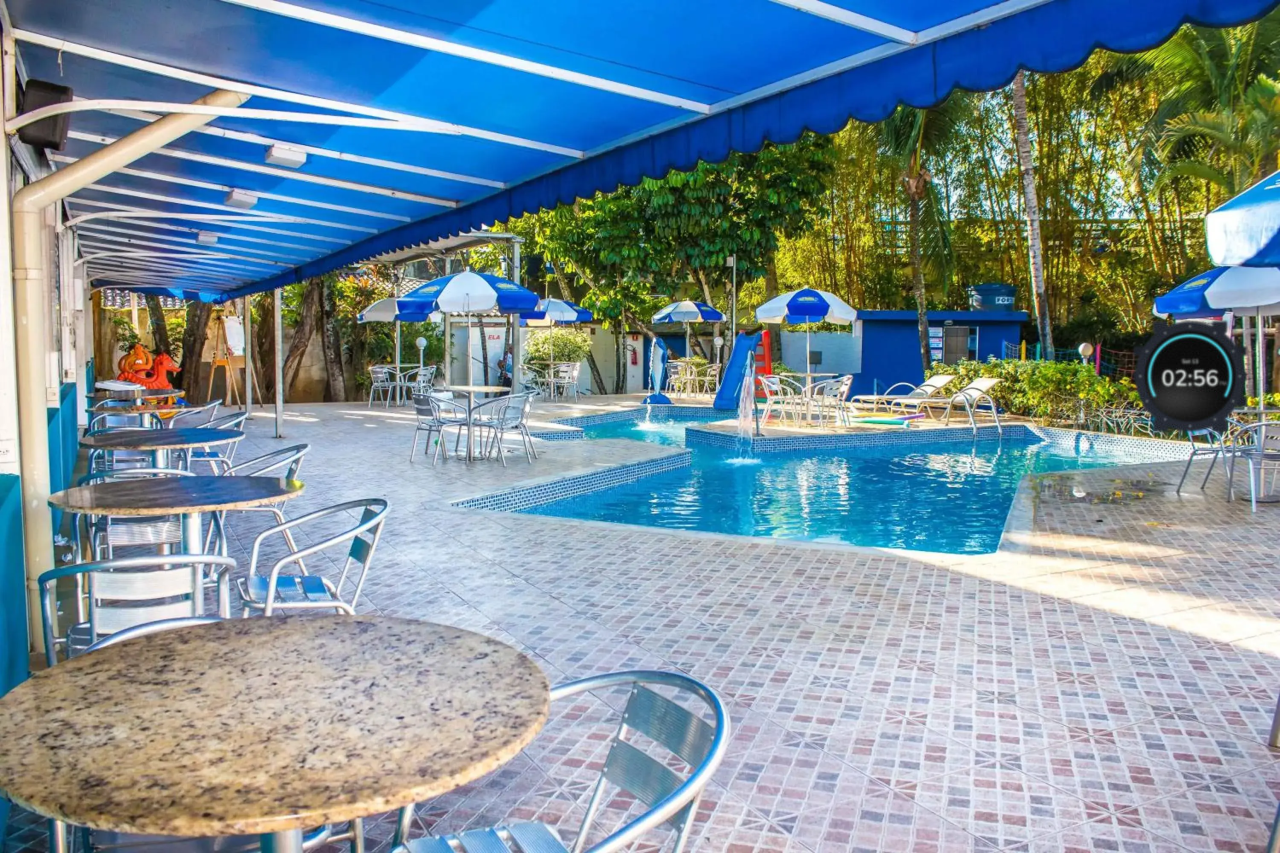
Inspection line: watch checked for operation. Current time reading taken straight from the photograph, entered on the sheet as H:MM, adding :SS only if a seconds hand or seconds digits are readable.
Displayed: 2:56
